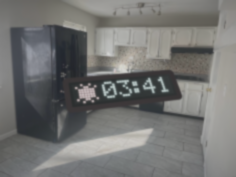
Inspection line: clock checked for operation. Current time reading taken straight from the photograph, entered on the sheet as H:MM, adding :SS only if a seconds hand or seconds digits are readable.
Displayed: 3:41
